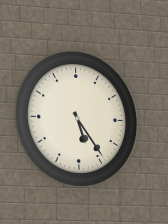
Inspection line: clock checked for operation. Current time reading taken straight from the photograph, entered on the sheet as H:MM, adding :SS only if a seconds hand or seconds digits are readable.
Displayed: 5:24
